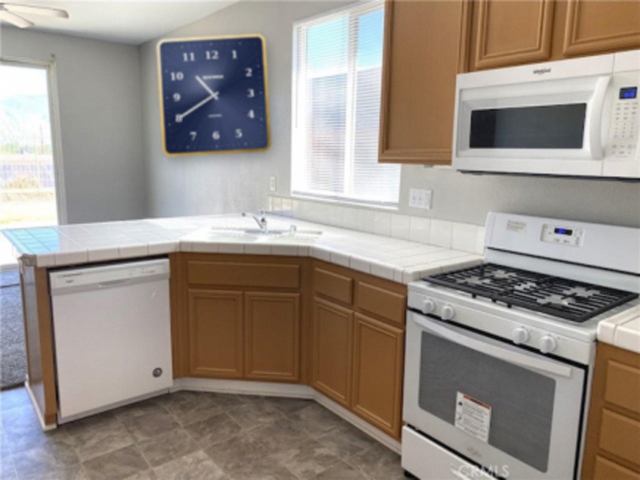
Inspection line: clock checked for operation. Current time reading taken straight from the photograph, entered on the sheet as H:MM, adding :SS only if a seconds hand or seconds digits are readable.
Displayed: 10:40
